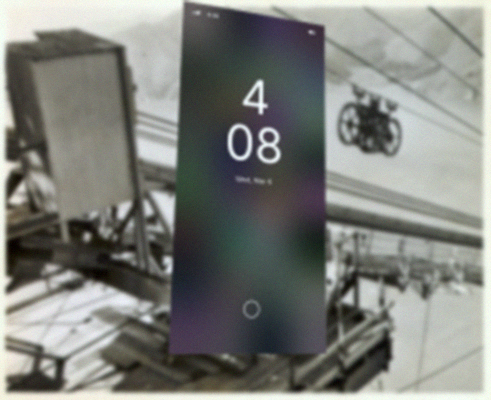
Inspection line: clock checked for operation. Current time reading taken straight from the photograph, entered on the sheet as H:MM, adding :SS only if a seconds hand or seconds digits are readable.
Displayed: 4:08
